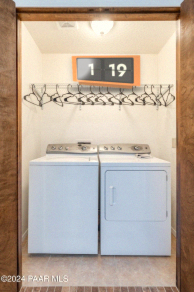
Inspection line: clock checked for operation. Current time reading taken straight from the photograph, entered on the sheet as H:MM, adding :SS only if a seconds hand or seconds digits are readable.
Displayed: 1:19
